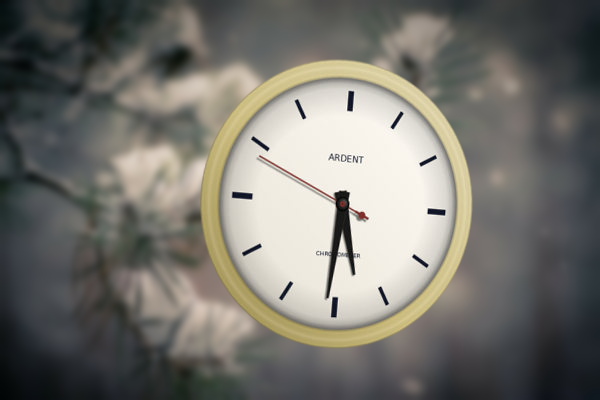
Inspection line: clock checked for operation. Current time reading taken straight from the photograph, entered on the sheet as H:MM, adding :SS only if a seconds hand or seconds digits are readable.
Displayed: 5:30:49
